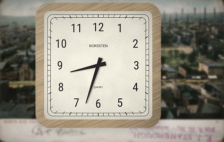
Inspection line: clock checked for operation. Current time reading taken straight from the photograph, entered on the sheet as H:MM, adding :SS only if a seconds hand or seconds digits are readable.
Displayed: 8:33
